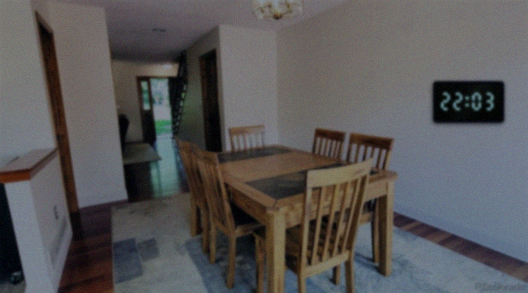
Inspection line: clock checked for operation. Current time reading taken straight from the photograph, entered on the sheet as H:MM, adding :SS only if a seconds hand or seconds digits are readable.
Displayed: 22:03
